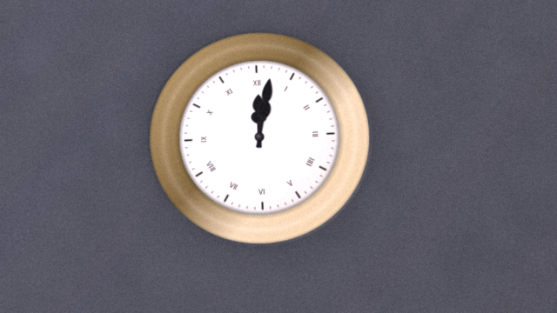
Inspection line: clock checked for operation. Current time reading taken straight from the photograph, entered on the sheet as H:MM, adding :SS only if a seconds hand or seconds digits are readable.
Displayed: 12:02
